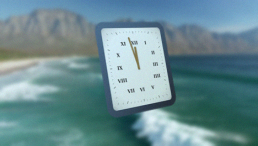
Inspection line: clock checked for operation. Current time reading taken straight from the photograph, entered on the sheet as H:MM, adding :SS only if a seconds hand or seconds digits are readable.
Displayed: 11:58
